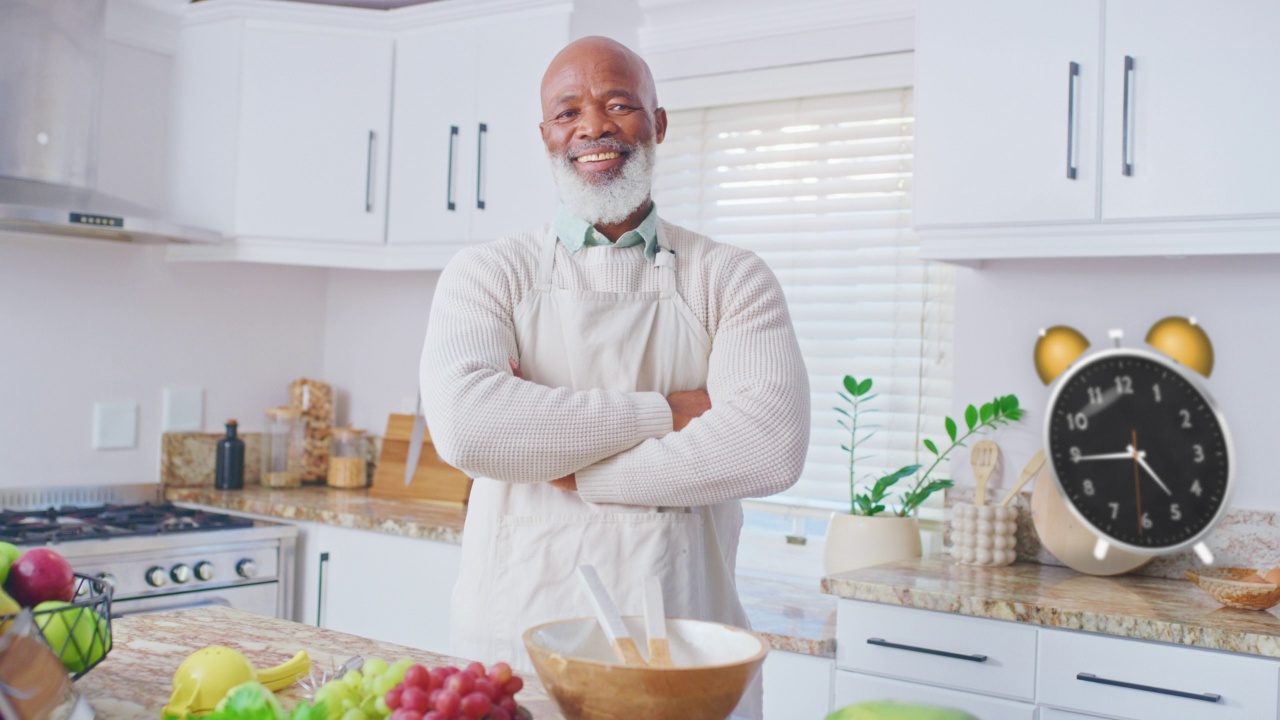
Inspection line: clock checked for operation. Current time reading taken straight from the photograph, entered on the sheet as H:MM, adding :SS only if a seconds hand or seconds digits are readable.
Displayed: 4:44:31
